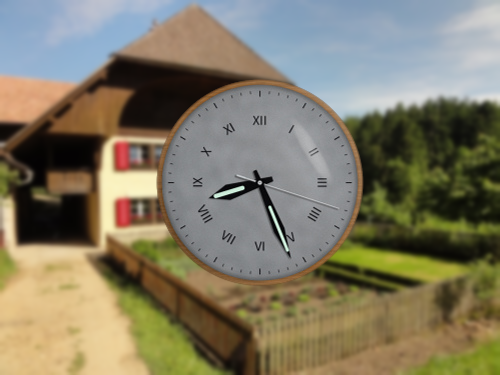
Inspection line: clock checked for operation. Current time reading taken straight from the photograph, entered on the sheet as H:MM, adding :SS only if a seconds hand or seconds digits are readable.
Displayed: 8:26:18
